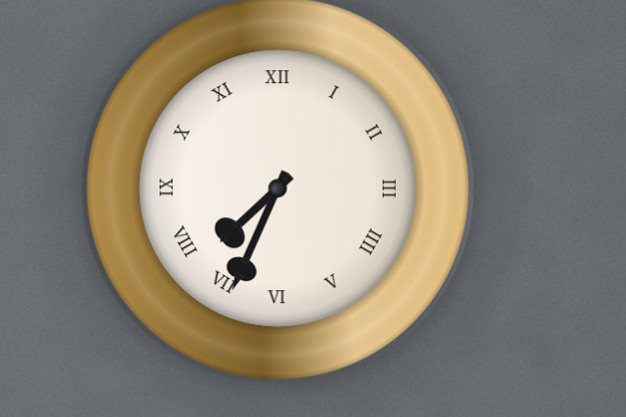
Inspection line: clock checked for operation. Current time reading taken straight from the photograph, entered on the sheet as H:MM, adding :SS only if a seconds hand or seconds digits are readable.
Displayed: 7:34
